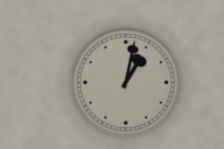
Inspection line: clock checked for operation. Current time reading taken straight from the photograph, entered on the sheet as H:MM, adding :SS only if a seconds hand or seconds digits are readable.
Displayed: 1:02
